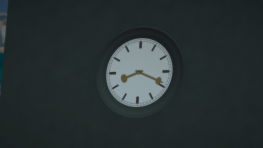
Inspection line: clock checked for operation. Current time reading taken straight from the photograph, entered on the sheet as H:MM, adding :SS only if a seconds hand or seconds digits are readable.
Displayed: 8:19
